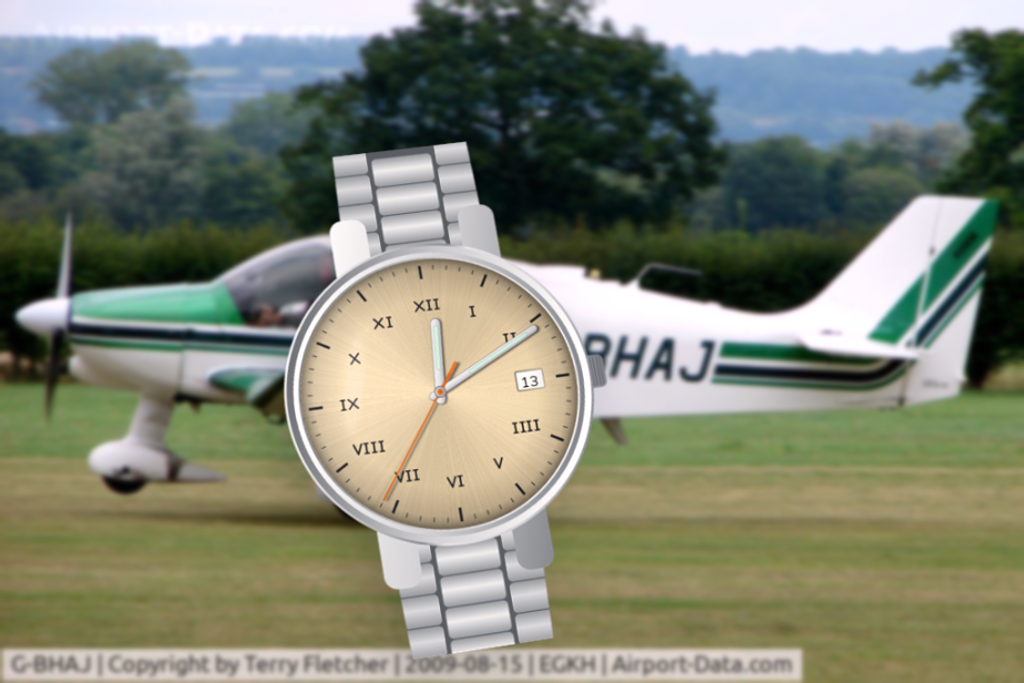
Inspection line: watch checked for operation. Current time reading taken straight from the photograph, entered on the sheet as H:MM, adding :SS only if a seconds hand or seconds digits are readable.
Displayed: 12:10:36
